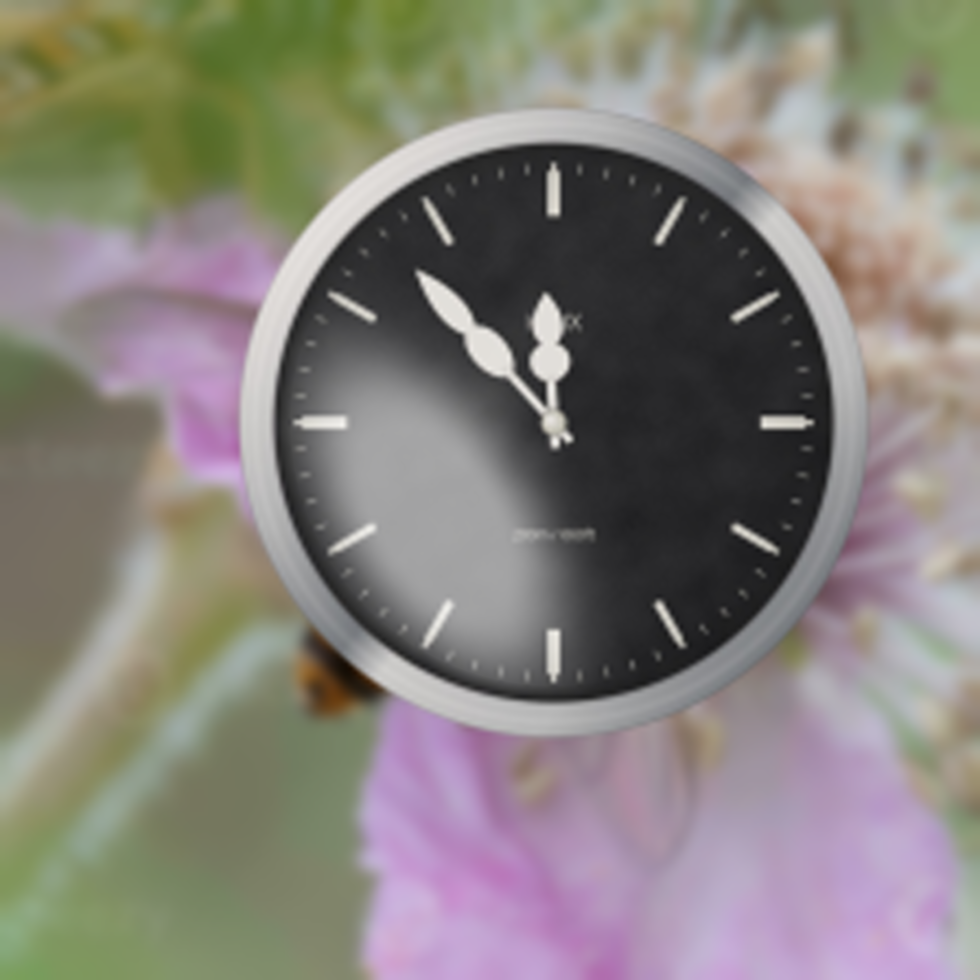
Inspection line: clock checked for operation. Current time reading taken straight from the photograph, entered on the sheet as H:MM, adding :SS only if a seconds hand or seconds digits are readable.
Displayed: 11:53
